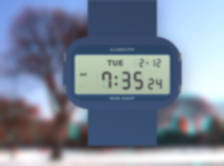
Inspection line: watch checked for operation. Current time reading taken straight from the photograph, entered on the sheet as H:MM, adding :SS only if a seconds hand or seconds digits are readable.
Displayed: 7:35:24
